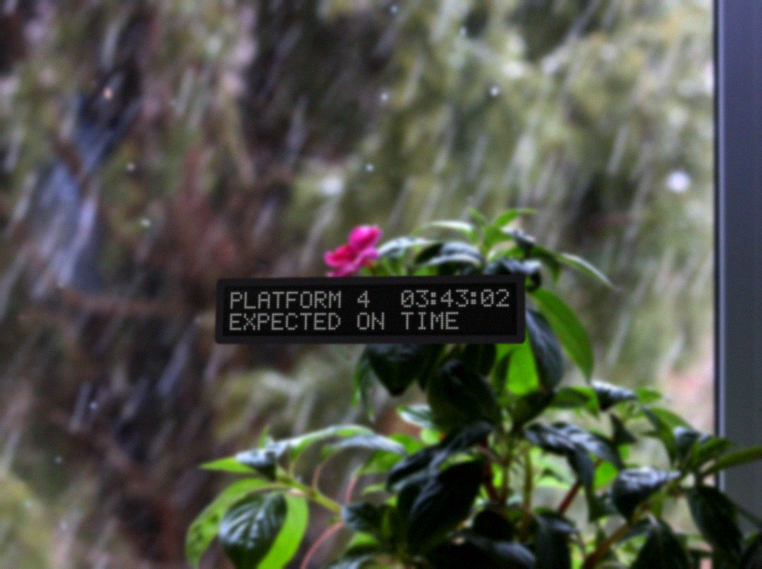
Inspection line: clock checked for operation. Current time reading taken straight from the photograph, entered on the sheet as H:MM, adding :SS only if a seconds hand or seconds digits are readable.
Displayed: 3:43:02
